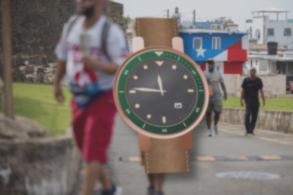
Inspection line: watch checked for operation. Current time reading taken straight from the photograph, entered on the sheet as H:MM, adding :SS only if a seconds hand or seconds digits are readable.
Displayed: 11:46
